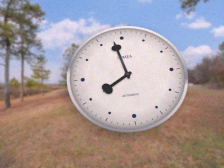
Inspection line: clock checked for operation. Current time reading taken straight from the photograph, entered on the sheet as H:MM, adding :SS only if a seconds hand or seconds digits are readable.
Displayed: 7:58
